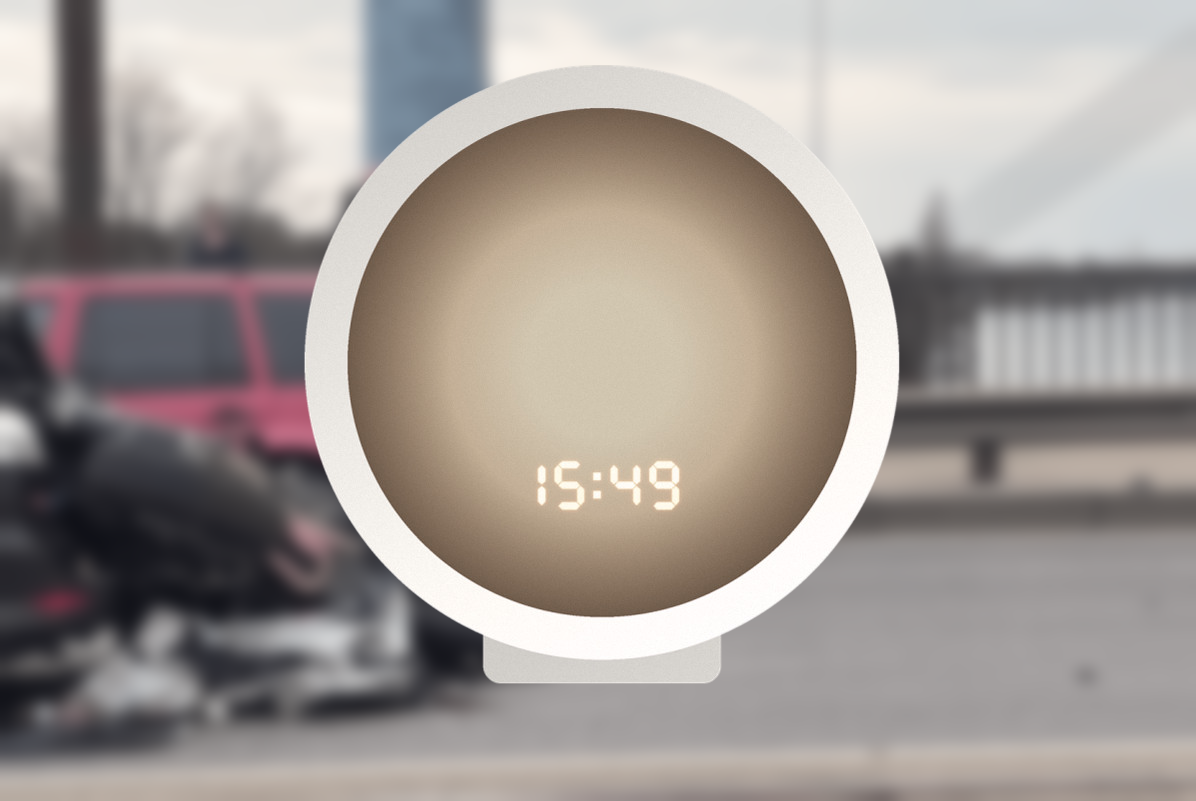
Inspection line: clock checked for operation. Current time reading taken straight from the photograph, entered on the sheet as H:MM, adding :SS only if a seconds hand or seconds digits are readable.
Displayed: 15:49
